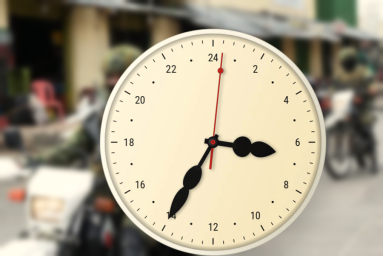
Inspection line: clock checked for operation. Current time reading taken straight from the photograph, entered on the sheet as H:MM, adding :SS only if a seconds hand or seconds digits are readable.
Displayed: 6:35:01
